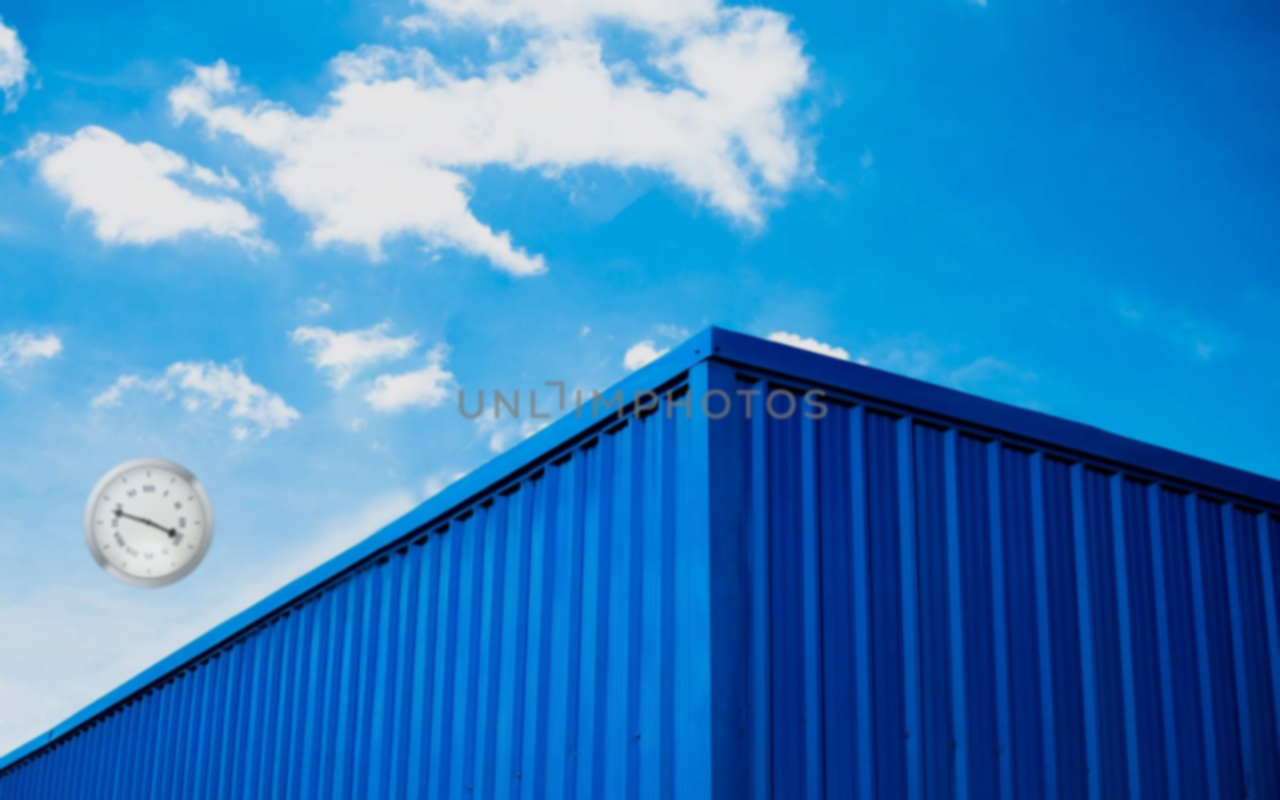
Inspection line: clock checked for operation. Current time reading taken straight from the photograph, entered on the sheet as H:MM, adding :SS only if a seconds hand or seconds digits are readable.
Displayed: 3:48
